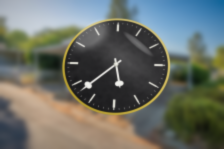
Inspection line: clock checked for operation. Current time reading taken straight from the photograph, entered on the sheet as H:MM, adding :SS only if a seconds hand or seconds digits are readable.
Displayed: 5:38
